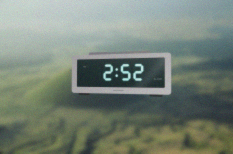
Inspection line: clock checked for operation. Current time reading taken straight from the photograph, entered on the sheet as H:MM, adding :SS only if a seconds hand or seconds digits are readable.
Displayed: 2:52
